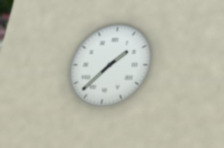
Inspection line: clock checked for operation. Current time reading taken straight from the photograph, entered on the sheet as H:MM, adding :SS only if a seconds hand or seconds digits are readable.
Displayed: 1:37
